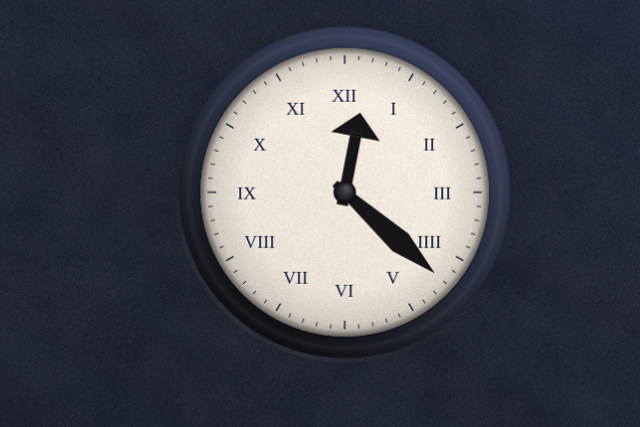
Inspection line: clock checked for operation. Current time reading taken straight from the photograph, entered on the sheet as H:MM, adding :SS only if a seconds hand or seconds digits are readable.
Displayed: 12:22
